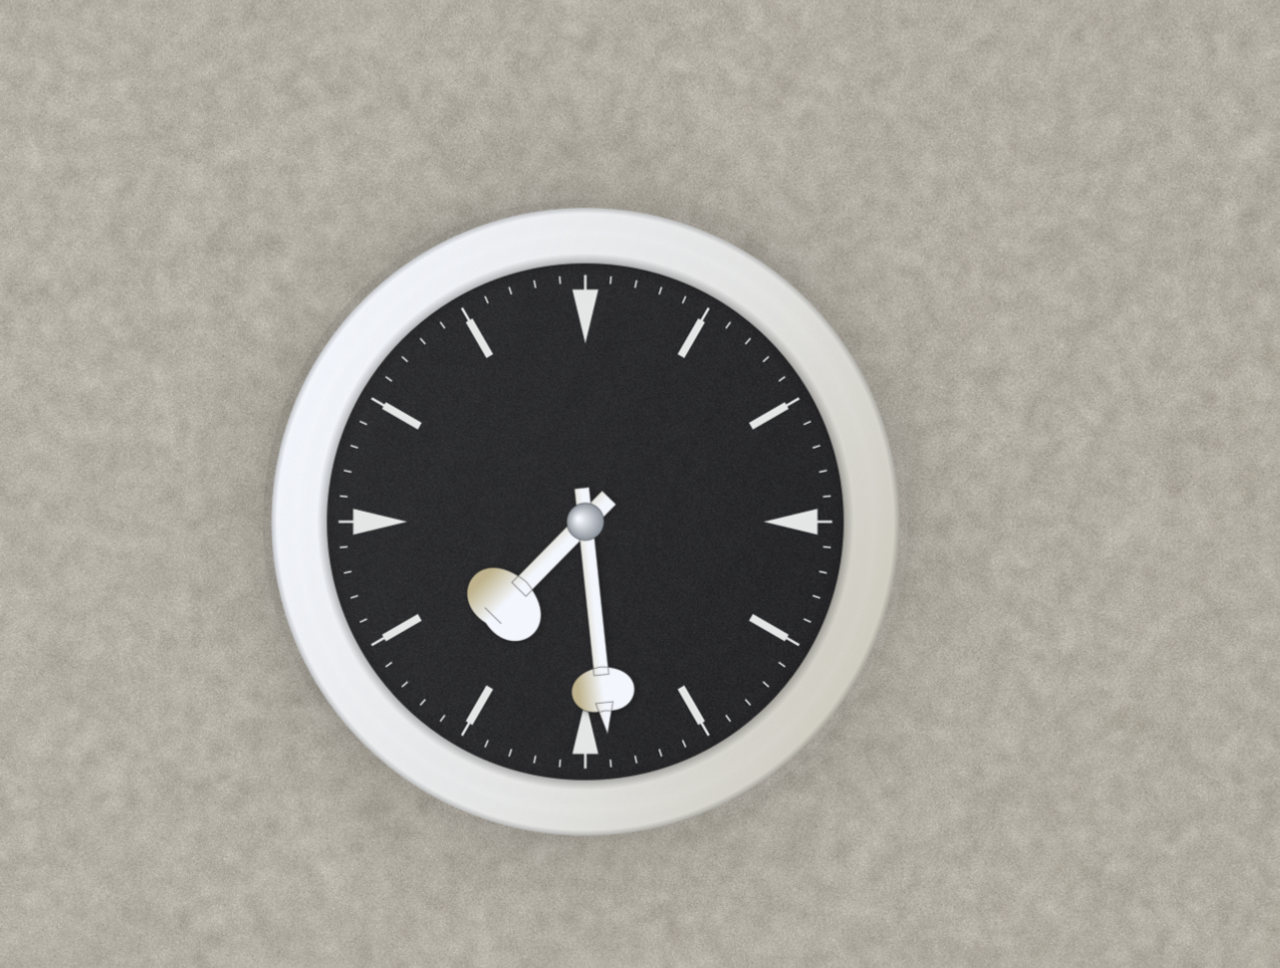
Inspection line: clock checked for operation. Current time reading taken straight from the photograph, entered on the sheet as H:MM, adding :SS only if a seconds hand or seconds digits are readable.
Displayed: 7:29
